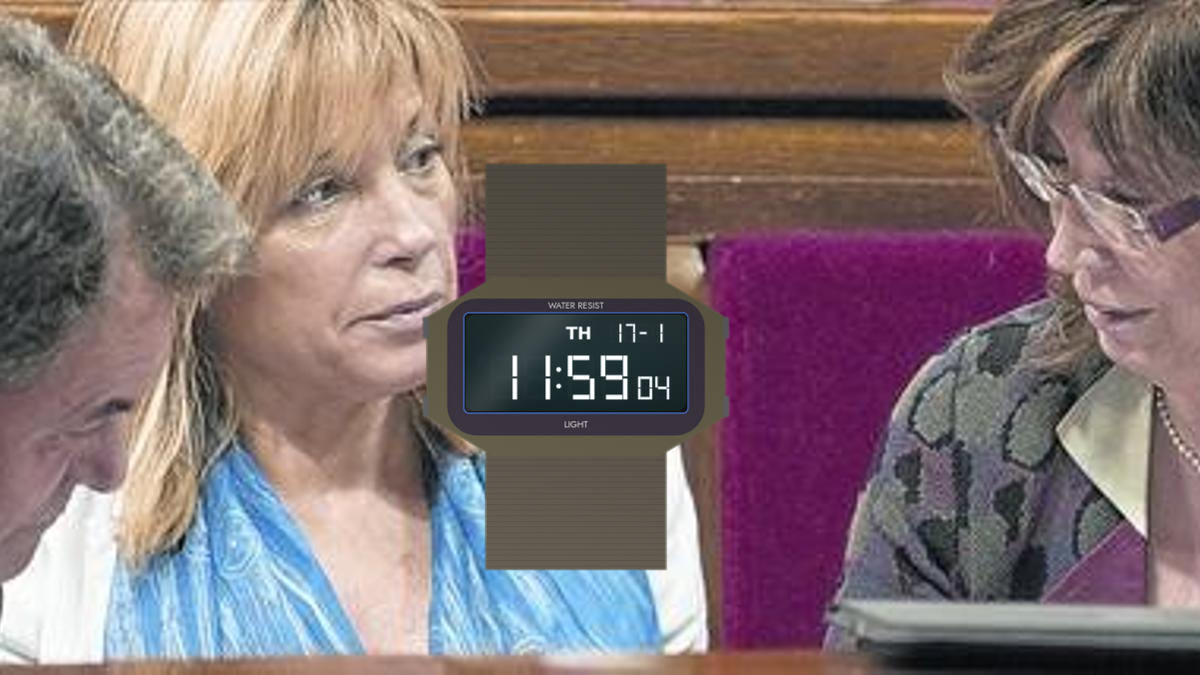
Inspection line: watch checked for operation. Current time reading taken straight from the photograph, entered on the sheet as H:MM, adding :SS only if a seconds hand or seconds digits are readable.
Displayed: 11:59:04
